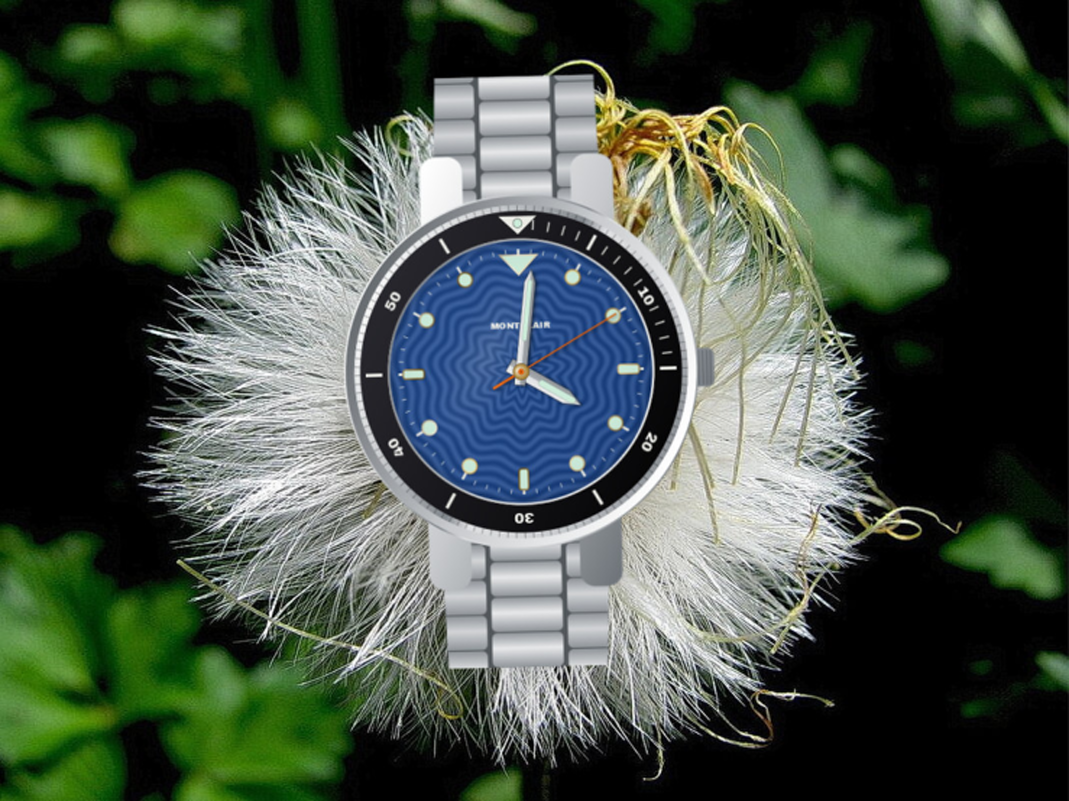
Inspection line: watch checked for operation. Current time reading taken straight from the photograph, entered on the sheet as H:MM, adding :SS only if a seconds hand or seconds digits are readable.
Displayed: 4:01:10
